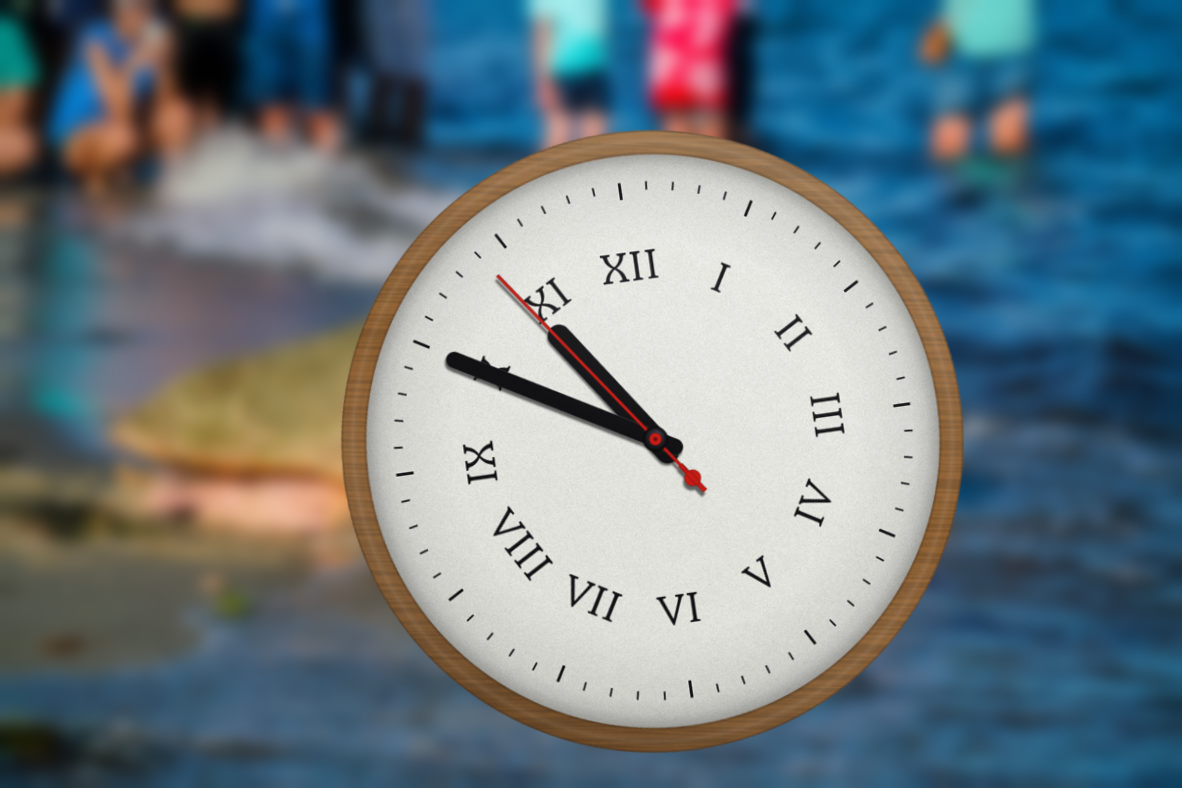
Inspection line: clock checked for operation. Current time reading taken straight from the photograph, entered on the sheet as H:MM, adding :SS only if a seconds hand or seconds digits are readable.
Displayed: 10:49:54
